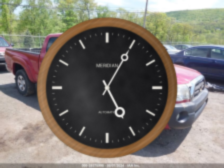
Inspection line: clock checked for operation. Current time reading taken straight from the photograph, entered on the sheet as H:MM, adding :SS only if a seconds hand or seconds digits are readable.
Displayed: 5:05
